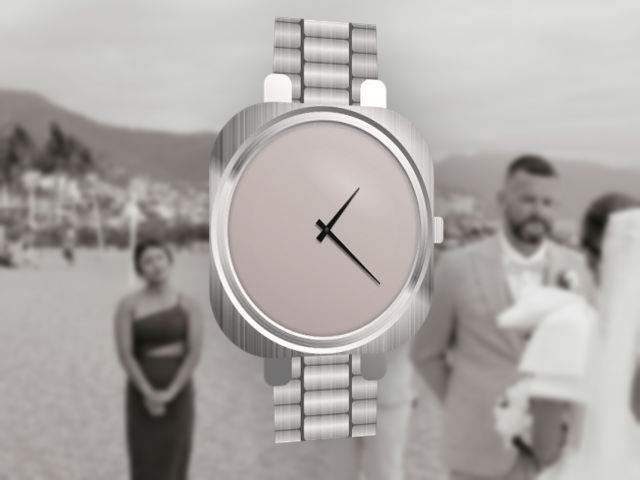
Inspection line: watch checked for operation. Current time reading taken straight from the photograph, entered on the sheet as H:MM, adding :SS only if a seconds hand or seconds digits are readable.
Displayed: 1:22
